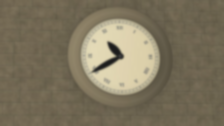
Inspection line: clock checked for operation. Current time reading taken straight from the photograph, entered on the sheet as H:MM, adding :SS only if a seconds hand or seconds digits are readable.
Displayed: 10:40
